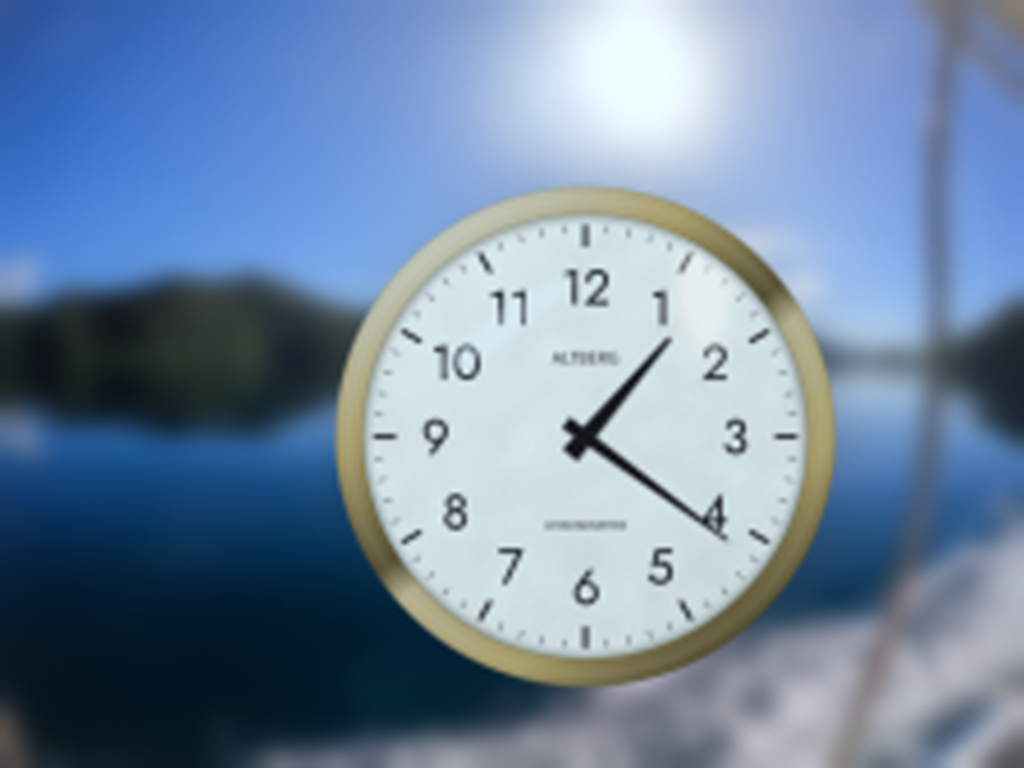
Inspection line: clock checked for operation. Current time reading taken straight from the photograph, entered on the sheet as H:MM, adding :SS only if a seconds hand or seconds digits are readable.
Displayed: 1:21
